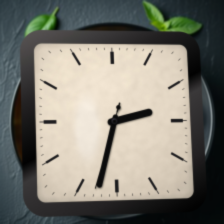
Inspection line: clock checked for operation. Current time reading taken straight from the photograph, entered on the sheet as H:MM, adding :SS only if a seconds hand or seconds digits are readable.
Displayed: 2:32:33
